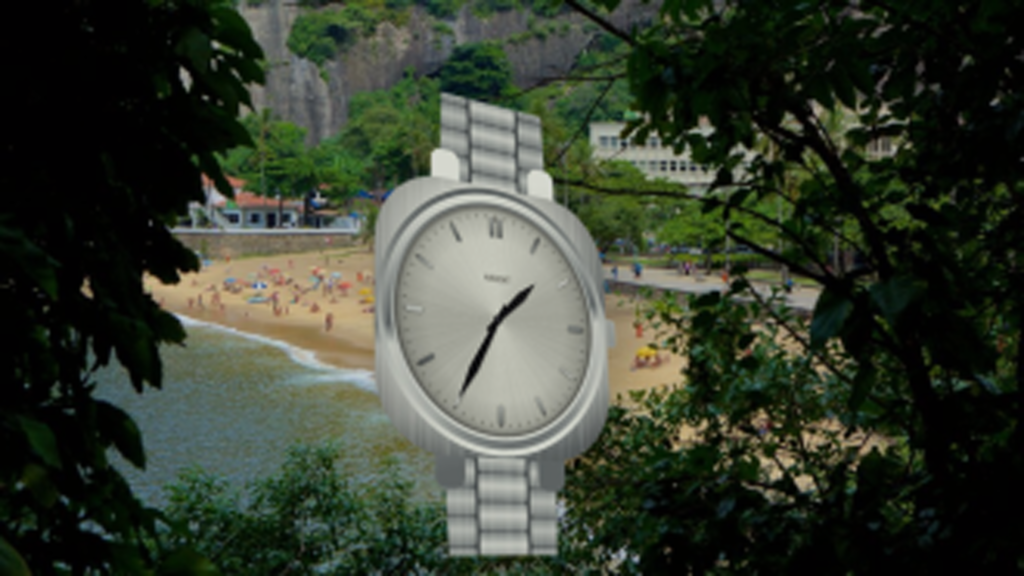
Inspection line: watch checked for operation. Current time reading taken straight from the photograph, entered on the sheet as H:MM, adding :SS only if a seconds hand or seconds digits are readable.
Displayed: 1:35
